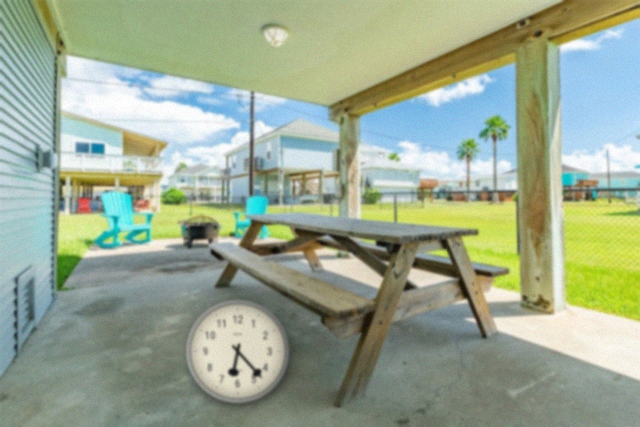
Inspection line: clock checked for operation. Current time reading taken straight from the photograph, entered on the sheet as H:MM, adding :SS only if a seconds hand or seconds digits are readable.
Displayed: 6:23
